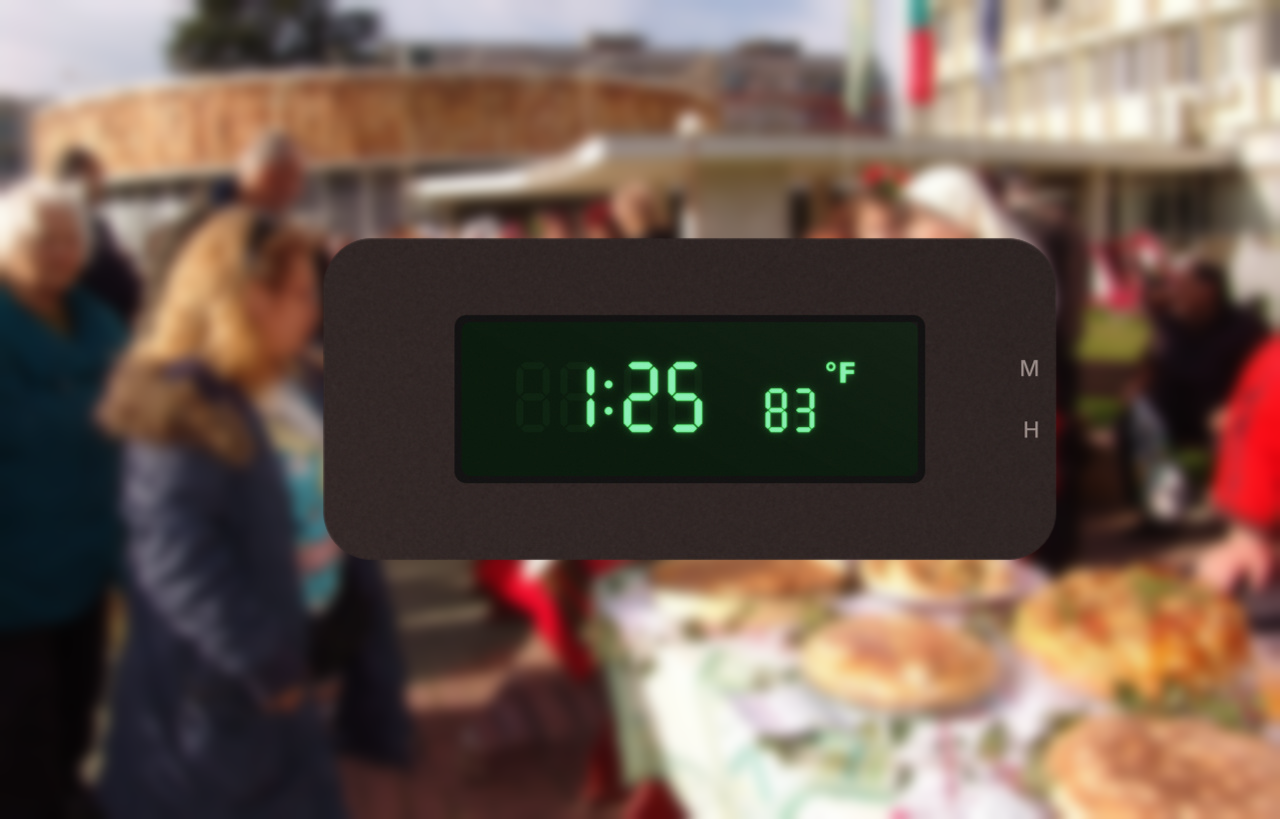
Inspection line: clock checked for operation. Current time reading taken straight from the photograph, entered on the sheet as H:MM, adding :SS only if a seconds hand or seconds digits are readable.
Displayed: 1:25
